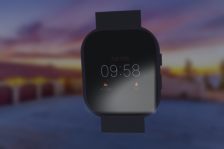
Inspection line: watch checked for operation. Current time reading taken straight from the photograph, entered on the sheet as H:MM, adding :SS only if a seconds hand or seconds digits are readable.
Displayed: 9:58
